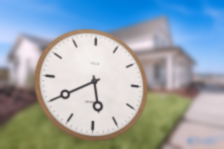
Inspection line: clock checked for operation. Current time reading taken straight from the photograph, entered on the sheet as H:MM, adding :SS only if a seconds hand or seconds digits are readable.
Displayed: 5:40
